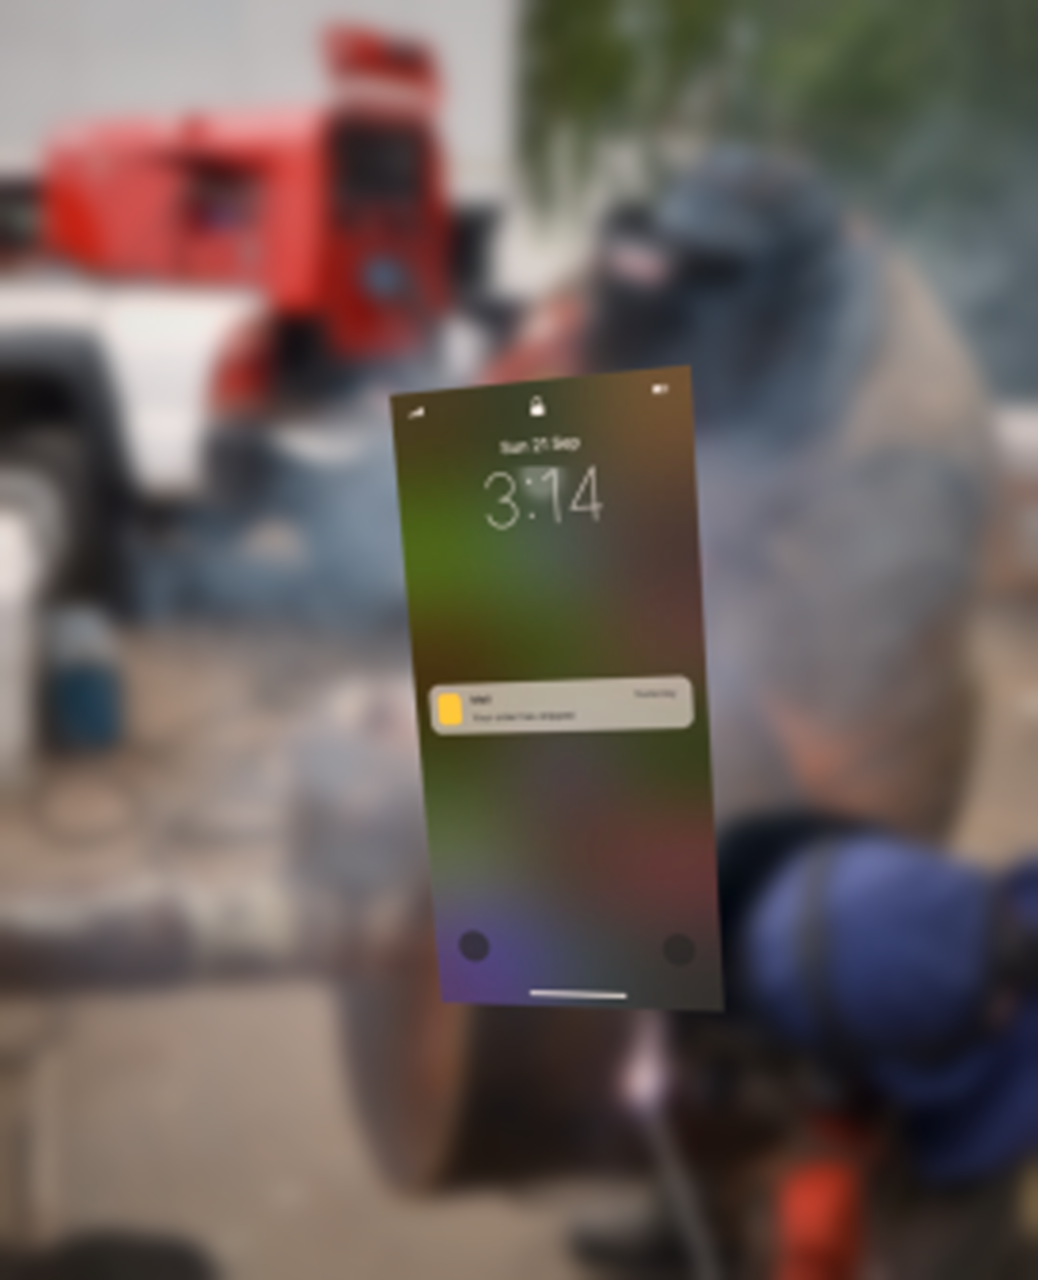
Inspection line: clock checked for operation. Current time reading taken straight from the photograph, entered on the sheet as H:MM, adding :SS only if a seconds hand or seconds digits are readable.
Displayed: 3:14
